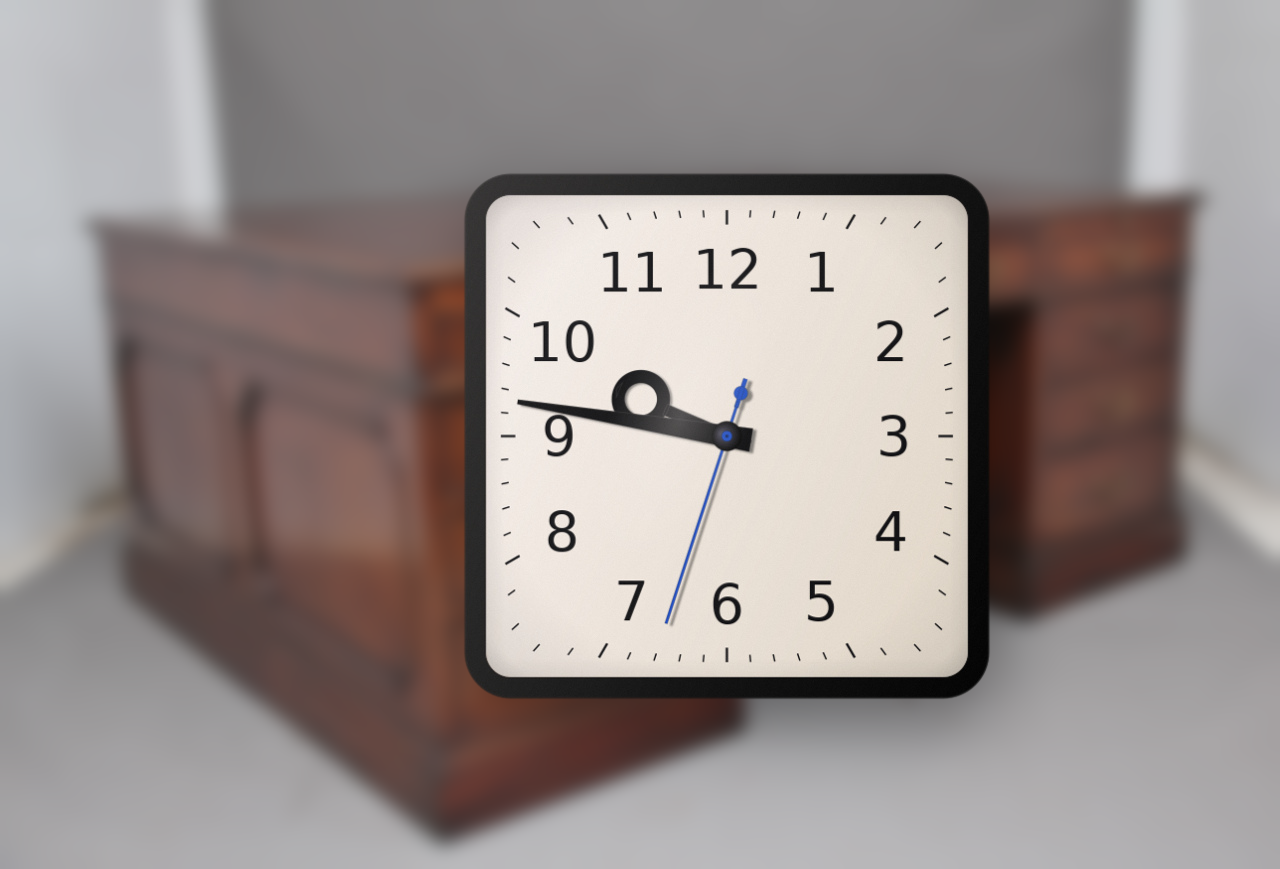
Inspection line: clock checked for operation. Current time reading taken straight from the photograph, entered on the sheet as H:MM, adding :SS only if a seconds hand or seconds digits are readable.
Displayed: 9:46:33
